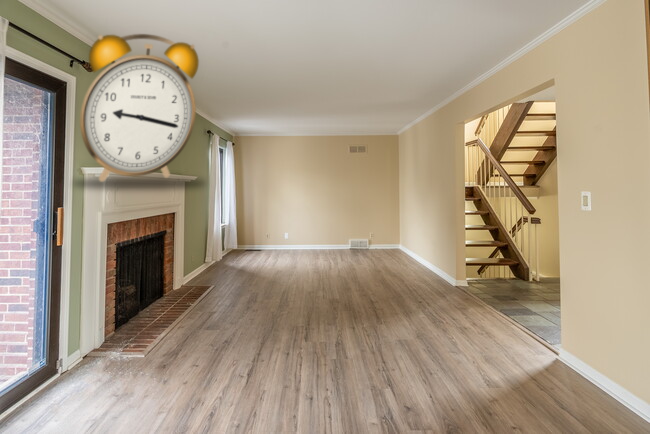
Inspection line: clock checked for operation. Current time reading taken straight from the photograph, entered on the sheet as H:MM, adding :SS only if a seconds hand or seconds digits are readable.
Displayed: 9:17
